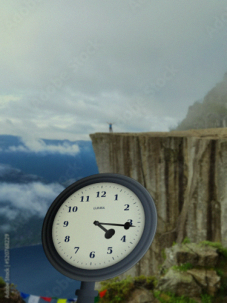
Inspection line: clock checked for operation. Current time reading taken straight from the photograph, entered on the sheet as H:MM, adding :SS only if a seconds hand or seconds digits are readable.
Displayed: 4:16
